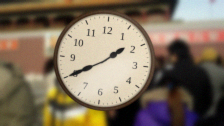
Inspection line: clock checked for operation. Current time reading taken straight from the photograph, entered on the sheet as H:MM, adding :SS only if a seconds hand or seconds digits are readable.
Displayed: 1:40
